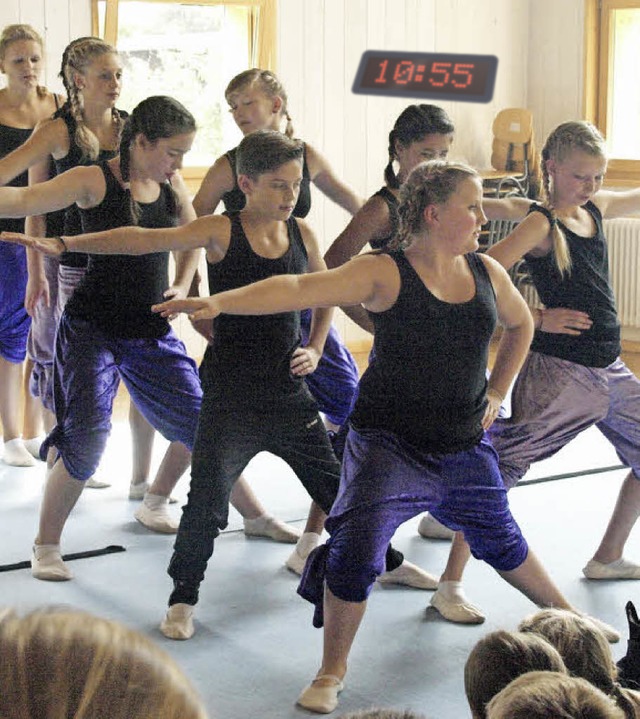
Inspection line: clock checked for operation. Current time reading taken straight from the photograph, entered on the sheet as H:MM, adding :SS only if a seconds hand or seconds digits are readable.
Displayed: 10:55
